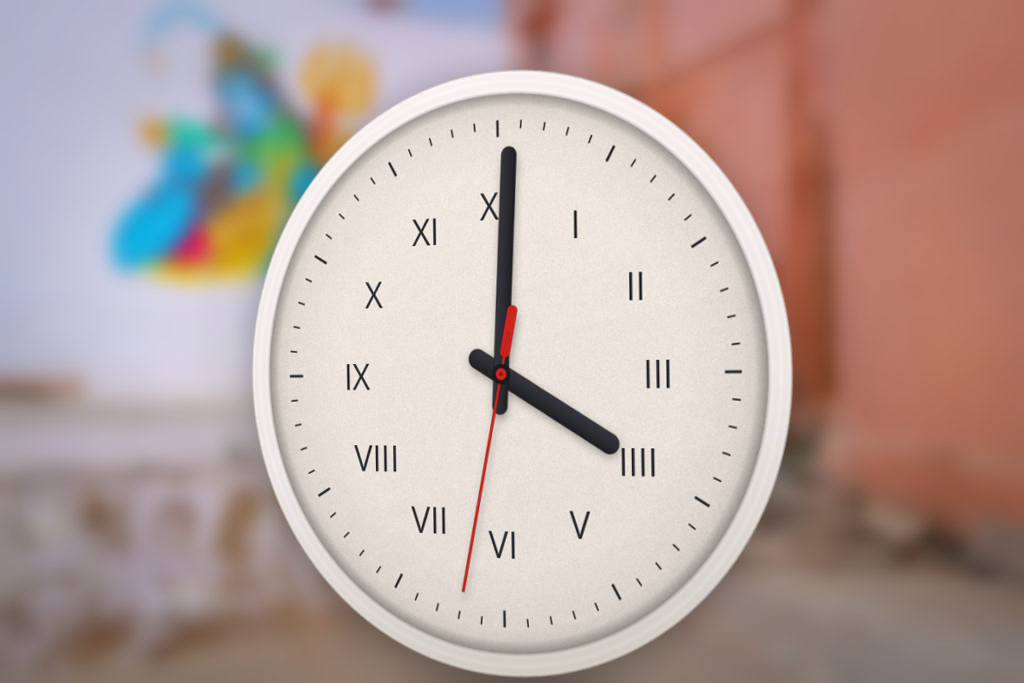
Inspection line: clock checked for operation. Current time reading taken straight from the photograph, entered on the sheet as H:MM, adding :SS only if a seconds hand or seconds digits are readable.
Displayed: 4:00:32
